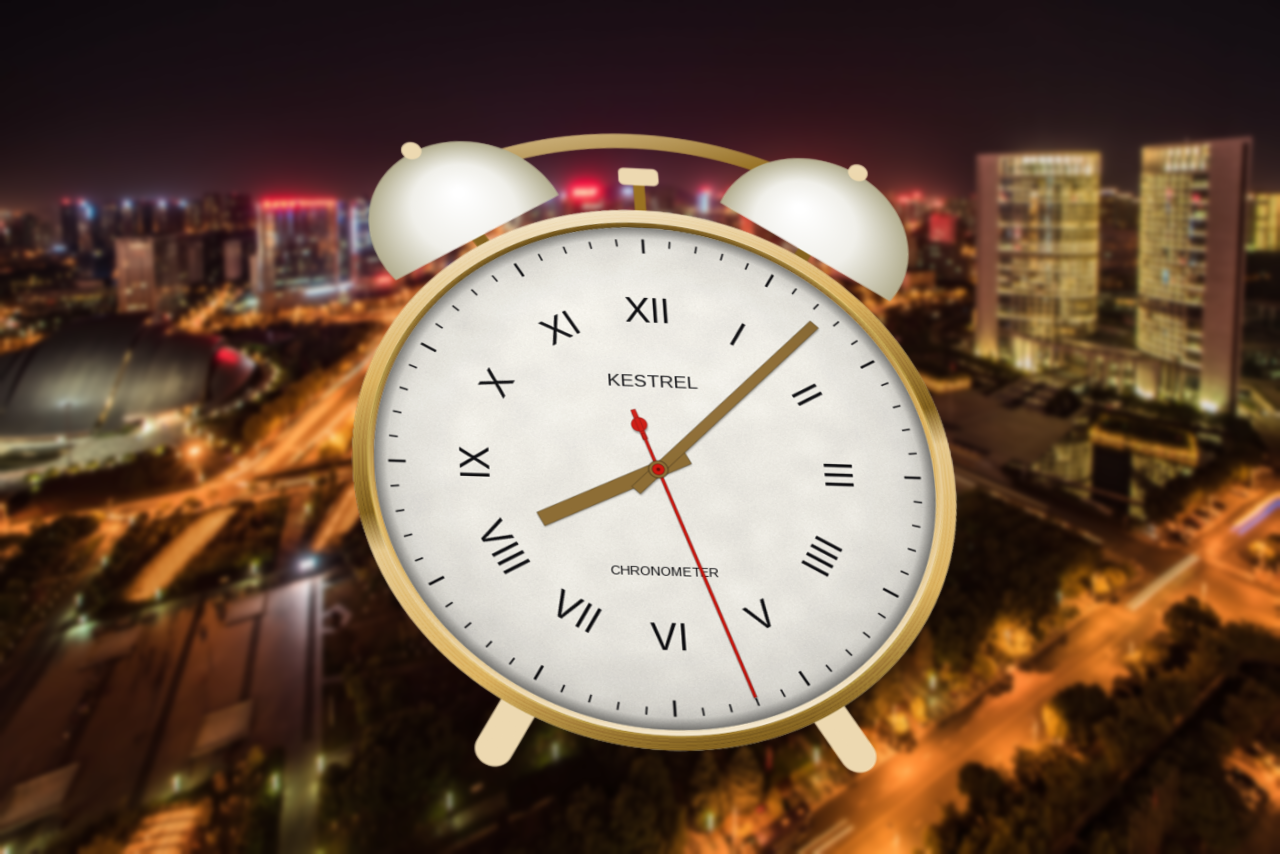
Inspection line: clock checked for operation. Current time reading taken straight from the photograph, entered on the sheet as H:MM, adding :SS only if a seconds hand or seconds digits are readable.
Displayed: 8:07:27
